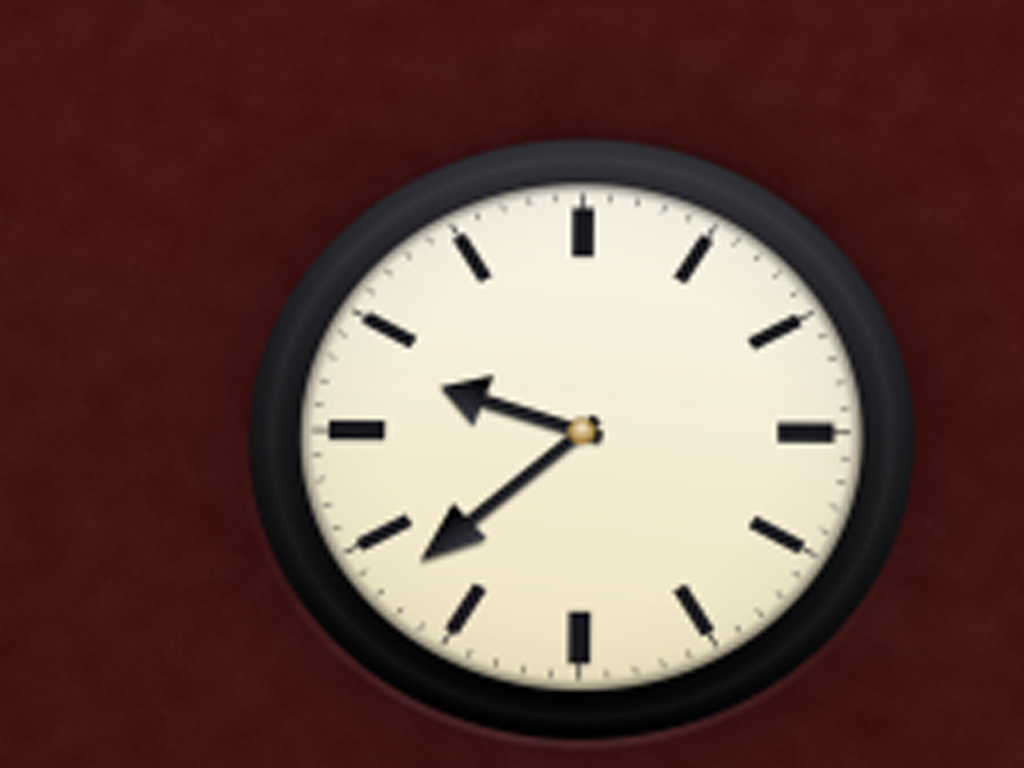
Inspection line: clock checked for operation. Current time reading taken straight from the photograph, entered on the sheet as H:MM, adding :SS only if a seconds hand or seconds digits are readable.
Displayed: 9:38
